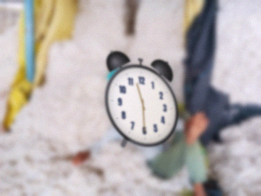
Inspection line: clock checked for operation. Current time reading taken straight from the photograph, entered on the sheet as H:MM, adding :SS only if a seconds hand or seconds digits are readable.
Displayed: 11:30
